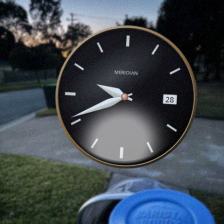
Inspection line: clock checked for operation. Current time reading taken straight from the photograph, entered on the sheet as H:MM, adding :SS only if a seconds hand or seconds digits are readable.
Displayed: 9:41
